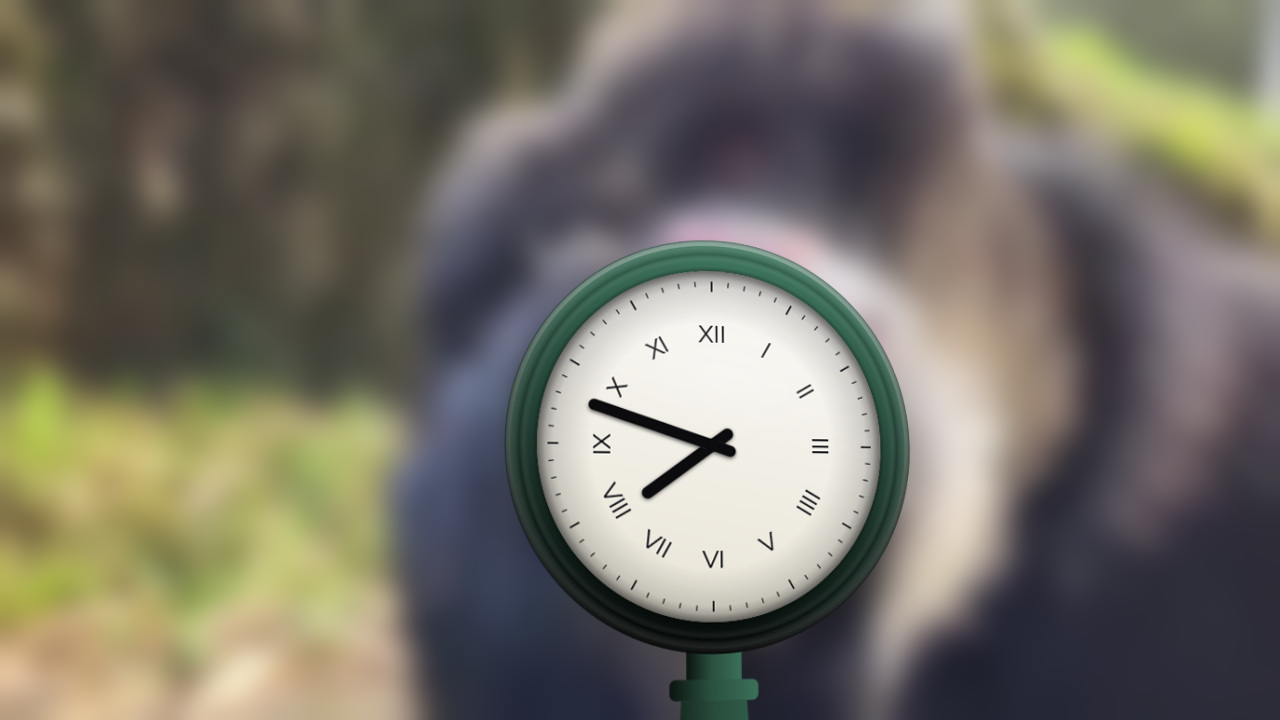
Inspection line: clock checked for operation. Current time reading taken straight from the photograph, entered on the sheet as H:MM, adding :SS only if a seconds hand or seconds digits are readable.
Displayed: 7:48
